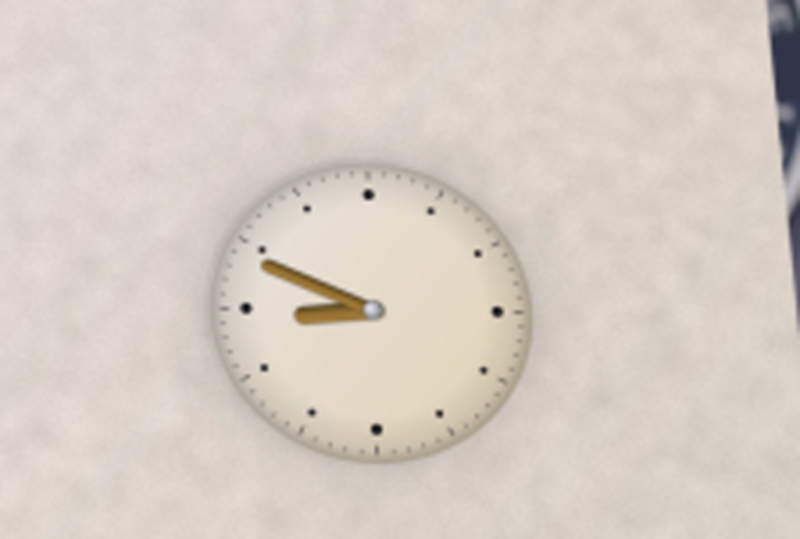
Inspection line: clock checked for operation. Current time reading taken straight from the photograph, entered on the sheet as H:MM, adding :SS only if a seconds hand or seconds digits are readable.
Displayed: 8:49
